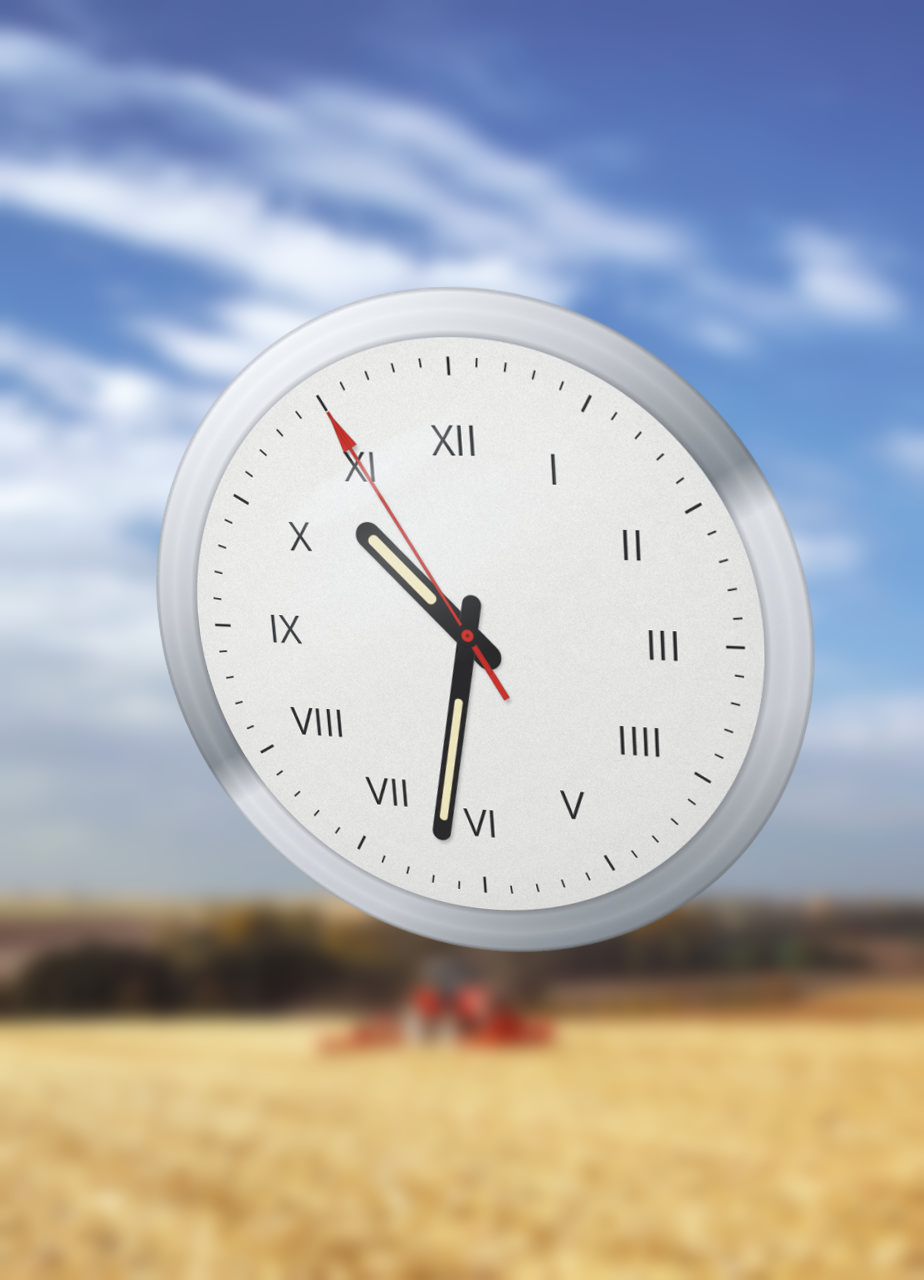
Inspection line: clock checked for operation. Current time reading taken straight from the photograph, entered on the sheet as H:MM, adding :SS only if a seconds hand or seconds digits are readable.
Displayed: 10:31:55
